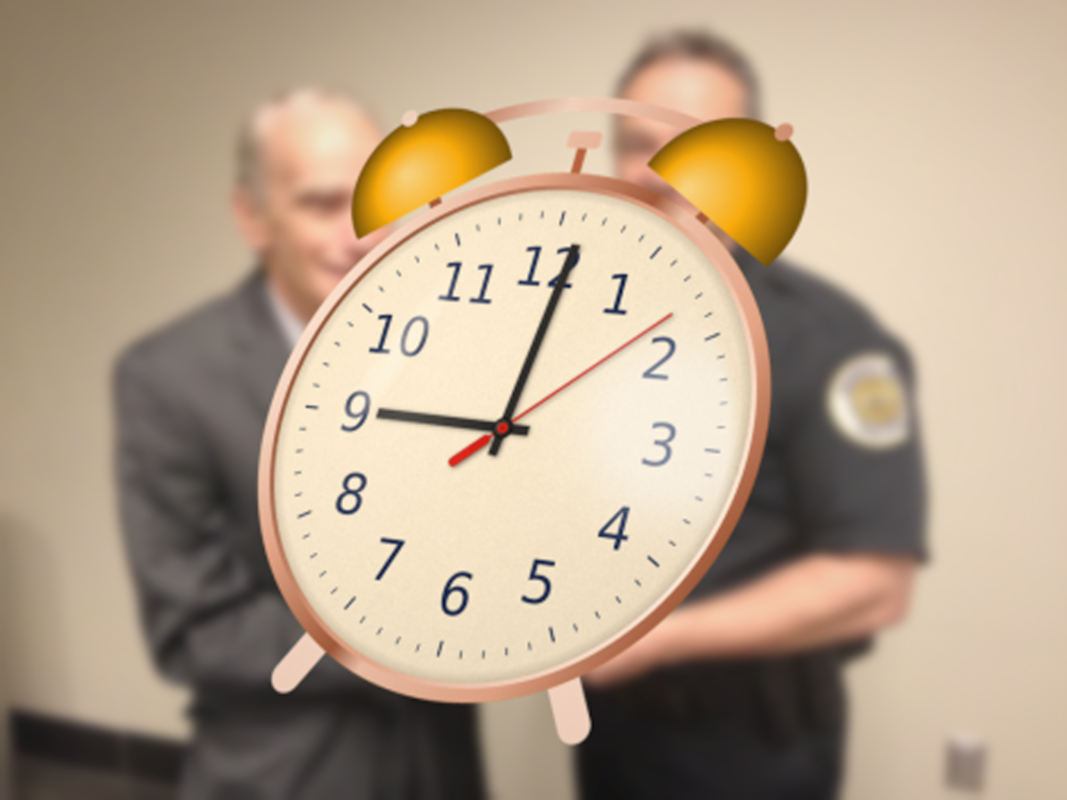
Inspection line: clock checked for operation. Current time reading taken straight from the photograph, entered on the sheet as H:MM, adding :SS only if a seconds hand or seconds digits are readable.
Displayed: 9:01:08
